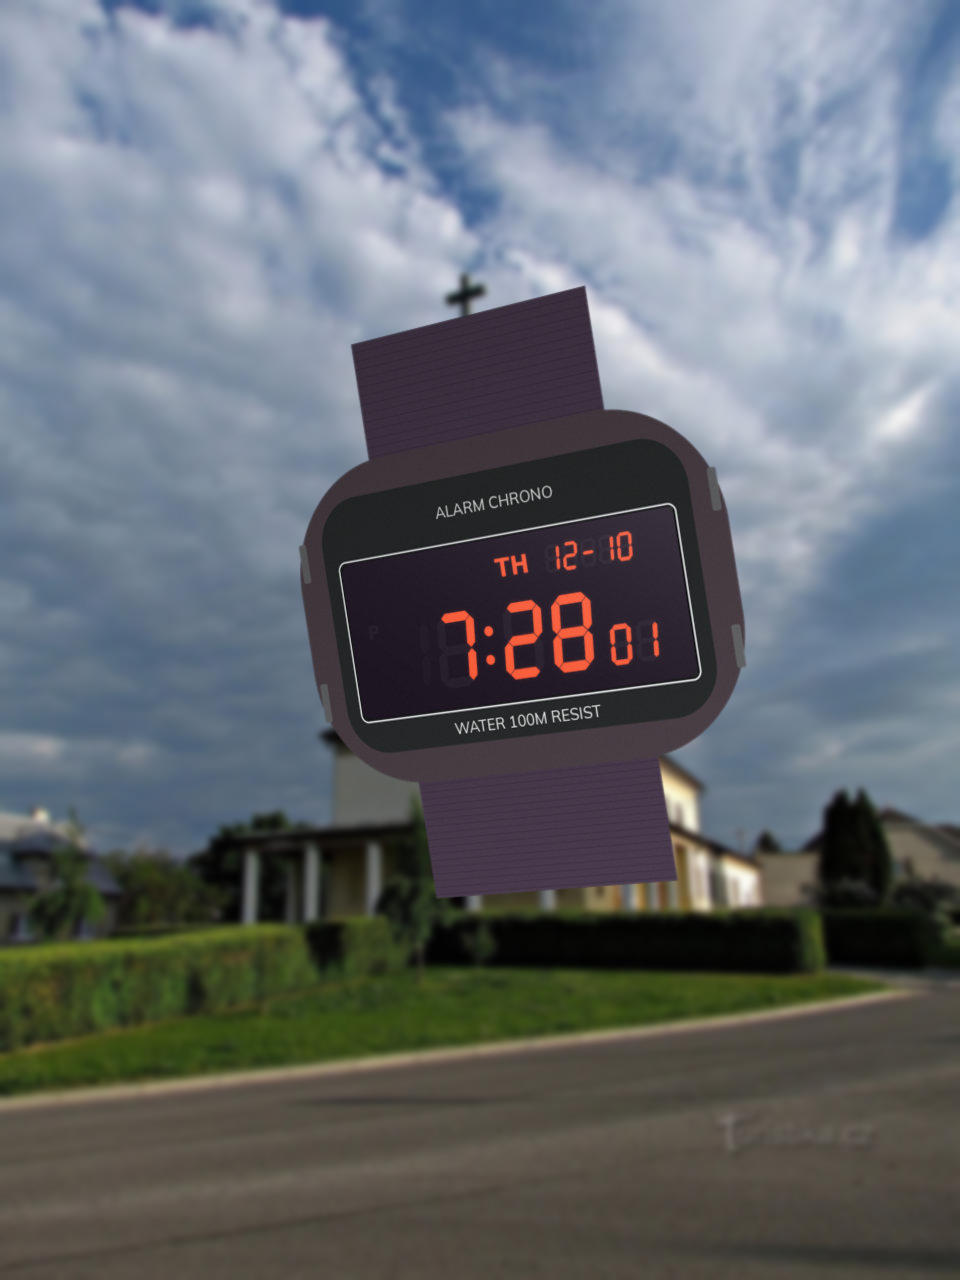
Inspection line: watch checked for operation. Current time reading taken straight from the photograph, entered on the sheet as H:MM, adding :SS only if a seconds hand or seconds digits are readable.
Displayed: 7:28:01
